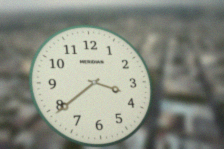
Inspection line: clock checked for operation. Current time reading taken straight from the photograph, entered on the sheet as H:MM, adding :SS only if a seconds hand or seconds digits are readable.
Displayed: 3:39
